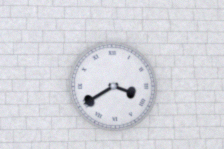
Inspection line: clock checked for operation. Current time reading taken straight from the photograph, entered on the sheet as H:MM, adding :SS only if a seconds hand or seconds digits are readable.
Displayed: 3:40
